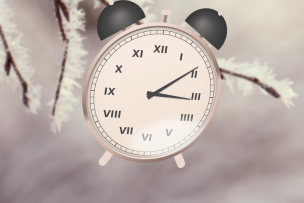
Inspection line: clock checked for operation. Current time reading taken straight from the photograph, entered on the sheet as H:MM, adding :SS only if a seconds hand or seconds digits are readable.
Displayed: 3:09
